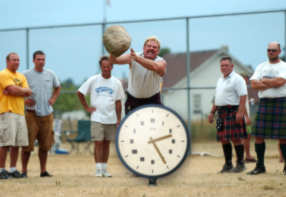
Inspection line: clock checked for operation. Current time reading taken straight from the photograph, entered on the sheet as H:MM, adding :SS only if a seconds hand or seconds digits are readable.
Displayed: 2:25
